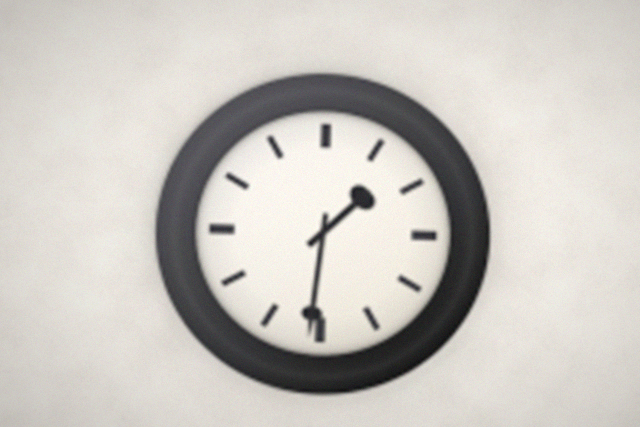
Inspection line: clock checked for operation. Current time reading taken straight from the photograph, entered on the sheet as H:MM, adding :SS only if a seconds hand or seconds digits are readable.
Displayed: 1:31
